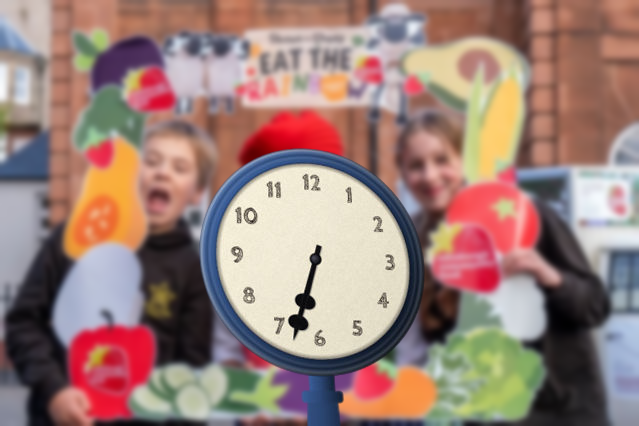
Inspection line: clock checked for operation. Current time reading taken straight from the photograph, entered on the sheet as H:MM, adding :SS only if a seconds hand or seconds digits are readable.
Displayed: 6:33
